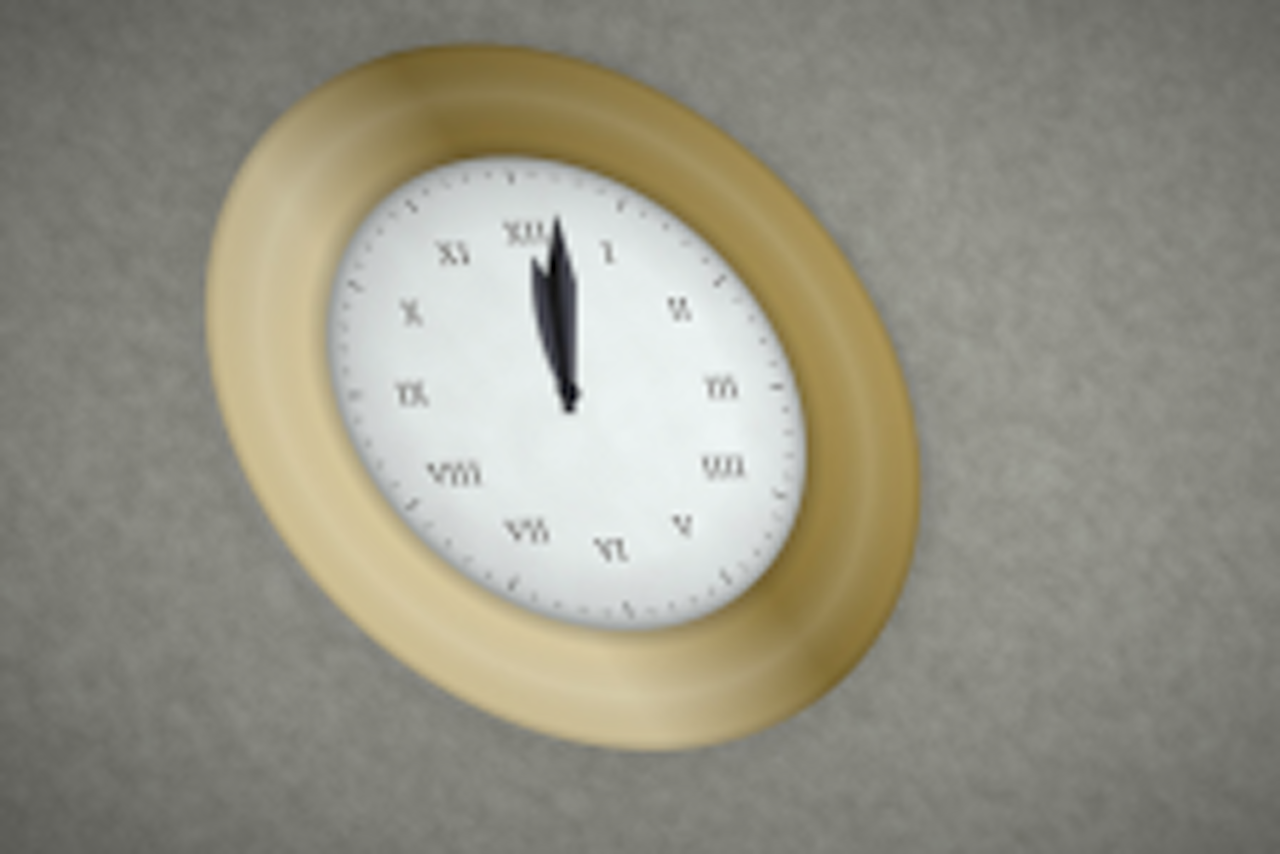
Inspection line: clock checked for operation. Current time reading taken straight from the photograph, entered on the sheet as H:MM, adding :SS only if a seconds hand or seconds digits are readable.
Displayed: 12:02
